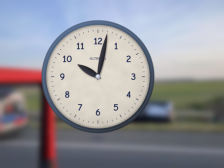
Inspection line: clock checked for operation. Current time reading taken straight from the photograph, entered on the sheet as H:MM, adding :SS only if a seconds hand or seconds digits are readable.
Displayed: 10:02
